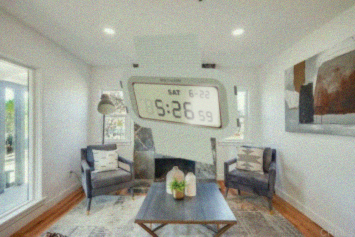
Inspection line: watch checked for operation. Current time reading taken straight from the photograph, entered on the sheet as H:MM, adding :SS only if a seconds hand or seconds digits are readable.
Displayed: 5:26:59
